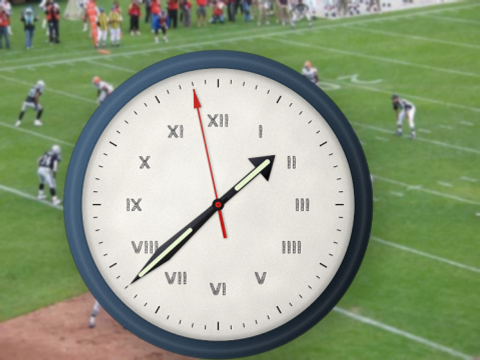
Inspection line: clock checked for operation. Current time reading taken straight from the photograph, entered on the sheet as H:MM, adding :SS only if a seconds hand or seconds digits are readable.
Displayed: 1:37:58
